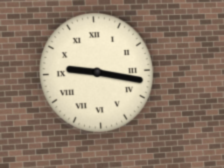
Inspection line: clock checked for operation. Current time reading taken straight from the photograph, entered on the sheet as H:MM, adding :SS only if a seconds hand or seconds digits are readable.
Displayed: 9:17
